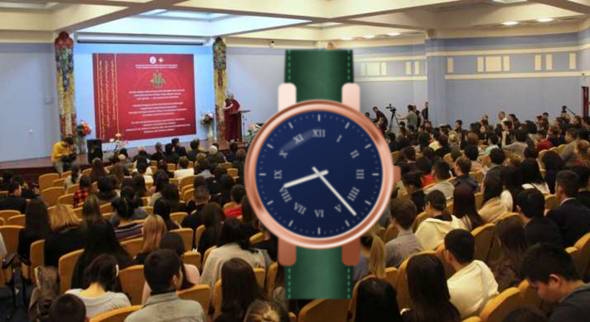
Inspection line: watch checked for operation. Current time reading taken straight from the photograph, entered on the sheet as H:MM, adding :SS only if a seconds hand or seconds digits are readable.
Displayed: 8:23
